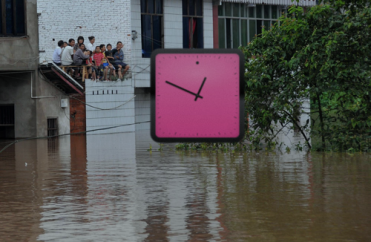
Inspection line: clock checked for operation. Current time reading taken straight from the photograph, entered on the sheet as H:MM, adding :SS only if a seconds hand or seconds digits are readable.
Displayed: 12:49
